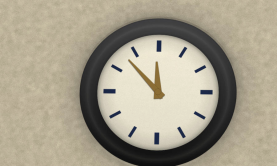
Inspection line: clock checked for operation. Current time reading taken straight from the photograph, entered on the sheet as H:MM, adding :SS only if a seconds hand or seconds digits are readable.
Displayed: 11:53
